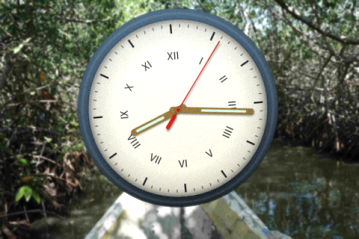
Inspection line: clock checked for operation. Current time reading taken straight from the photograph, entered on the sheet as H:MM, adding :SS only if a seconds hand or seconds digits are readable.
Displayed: 8:16:06
